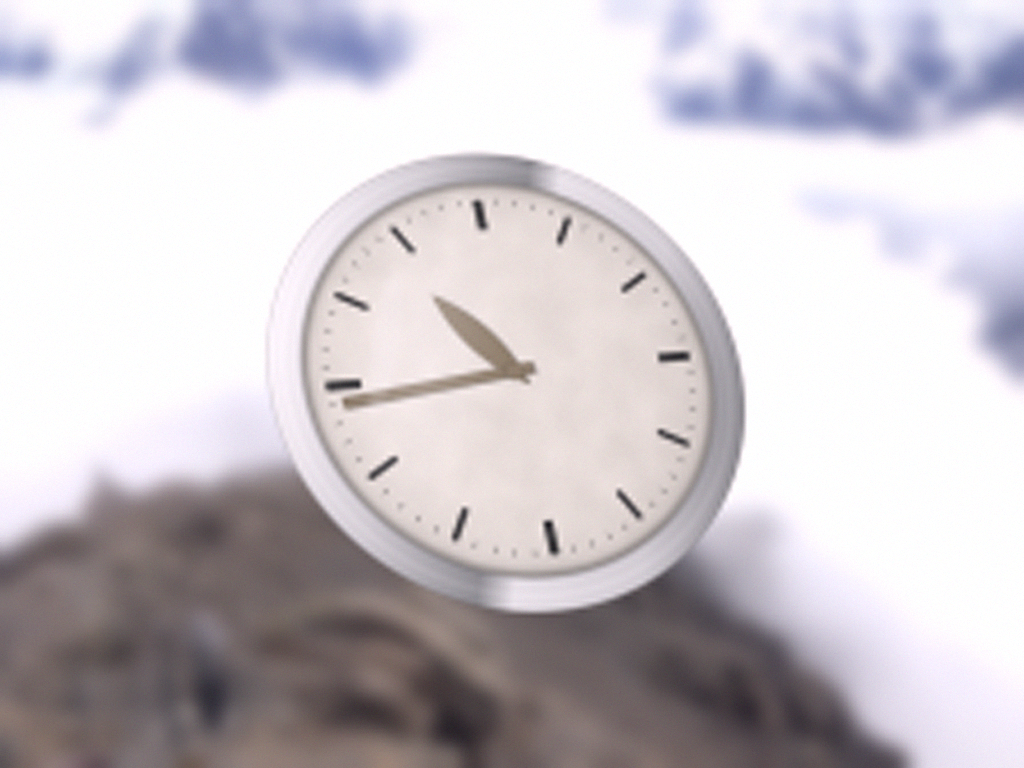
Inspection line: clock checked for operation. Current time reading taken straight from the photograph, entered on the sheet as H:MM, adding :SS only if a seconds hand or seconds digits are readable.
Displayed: 10:44
